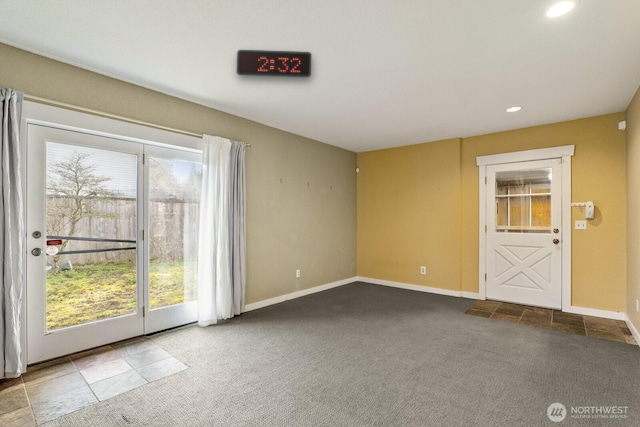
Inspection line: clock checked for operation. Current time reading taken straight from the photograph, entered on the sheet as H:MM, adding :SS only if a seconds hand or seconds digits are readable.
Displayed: 2:32
